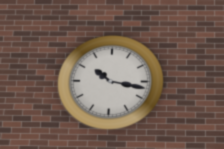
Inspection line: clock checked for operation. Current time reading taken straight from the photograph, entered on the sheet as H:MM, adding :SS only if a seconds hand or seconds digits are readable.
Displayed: 10:17
